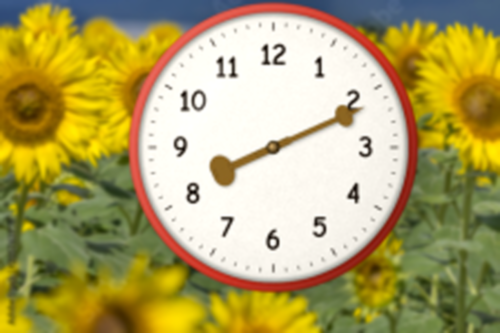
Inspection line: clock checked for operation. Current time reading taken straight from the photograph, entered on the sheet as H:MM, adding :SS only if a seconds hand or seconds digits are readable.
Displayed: 8:11
